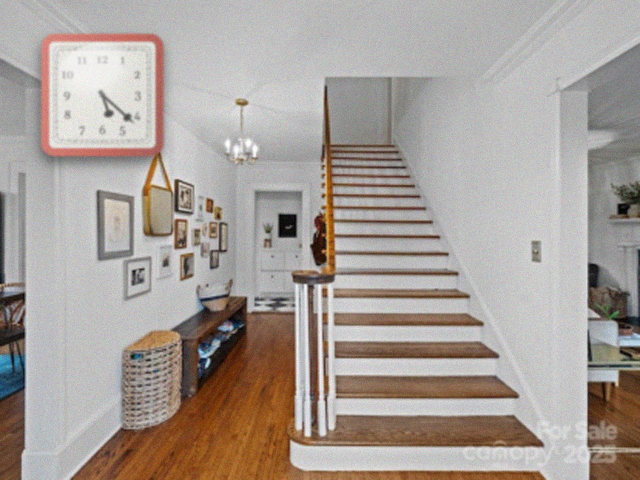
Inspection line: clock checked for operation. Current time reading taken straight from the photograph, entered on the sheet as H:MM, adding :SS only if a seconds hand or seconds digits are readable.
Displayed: 5:22
